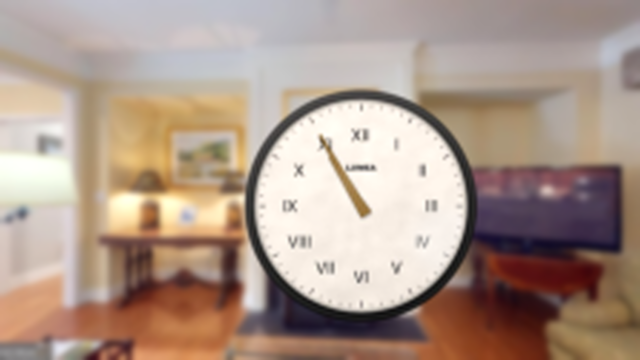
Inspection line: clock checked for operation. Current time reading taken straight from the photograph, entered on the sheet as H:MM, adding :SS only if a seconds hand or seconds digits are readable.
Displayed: 10:55
